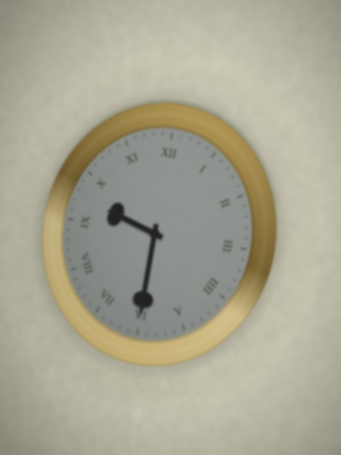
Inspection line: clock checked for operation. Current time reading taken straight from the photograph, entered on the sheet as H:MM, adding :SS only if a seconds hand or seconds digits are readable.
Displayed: 9:30
